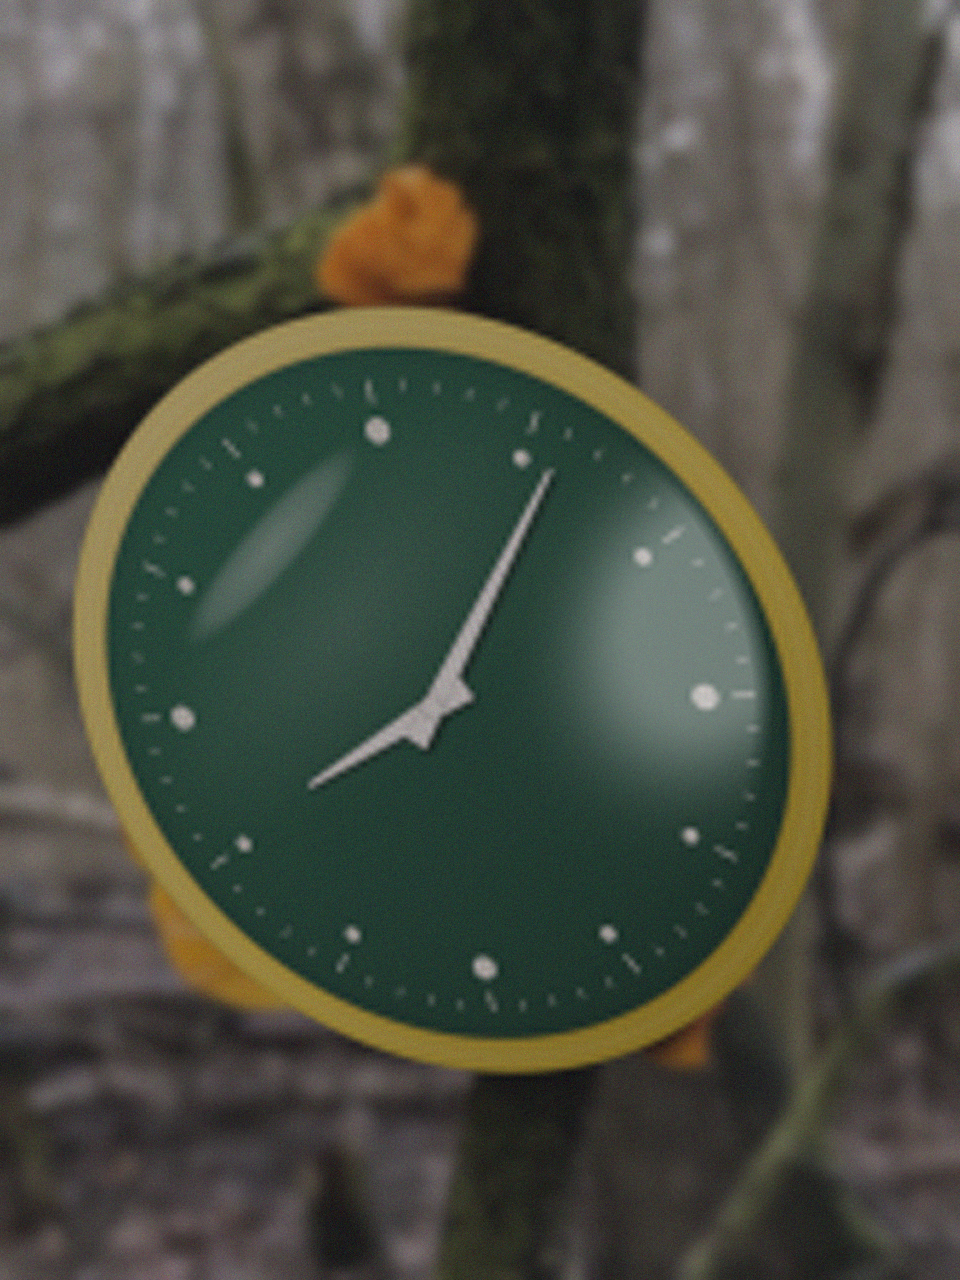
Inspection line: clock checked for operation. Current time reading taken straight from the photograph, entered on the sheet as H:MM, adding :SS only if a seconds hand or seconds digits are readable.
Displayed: 8:06
